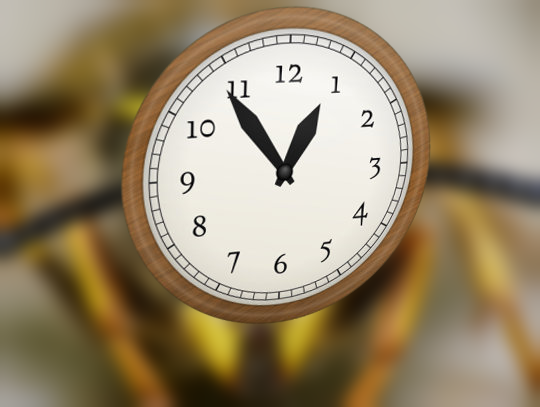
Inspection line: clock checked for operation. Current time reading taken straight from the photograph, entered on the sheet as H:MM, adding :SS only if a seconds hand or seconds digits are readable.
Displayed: 12:54
